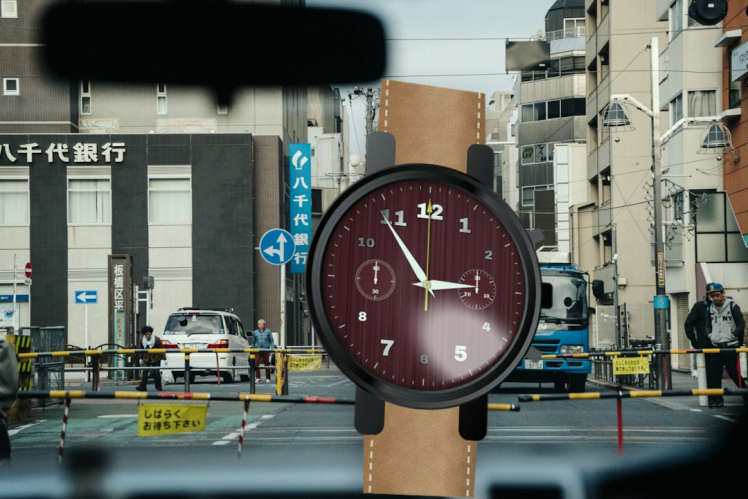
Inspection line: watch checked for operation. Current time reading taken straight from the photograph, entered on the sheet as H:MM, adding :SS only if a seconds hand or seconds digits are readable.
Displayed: 2:54
